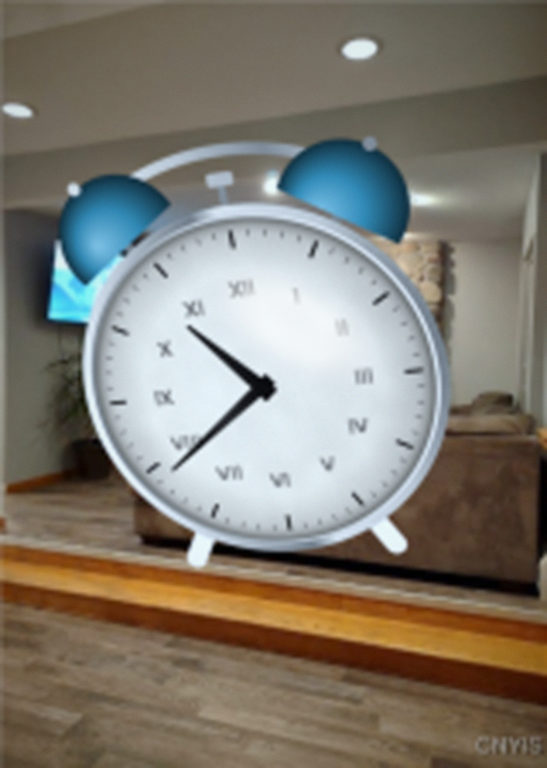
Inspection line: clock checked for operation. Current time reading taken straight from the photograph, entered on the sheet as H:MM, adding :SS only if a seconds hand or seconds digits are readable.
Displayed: 10:39
